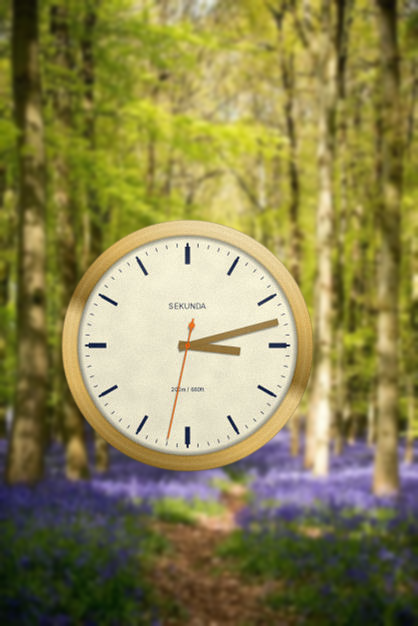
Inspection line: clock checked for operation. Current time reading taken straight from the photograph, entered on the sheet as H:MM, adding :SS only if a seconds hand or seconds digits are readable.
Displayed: 3:12:32
